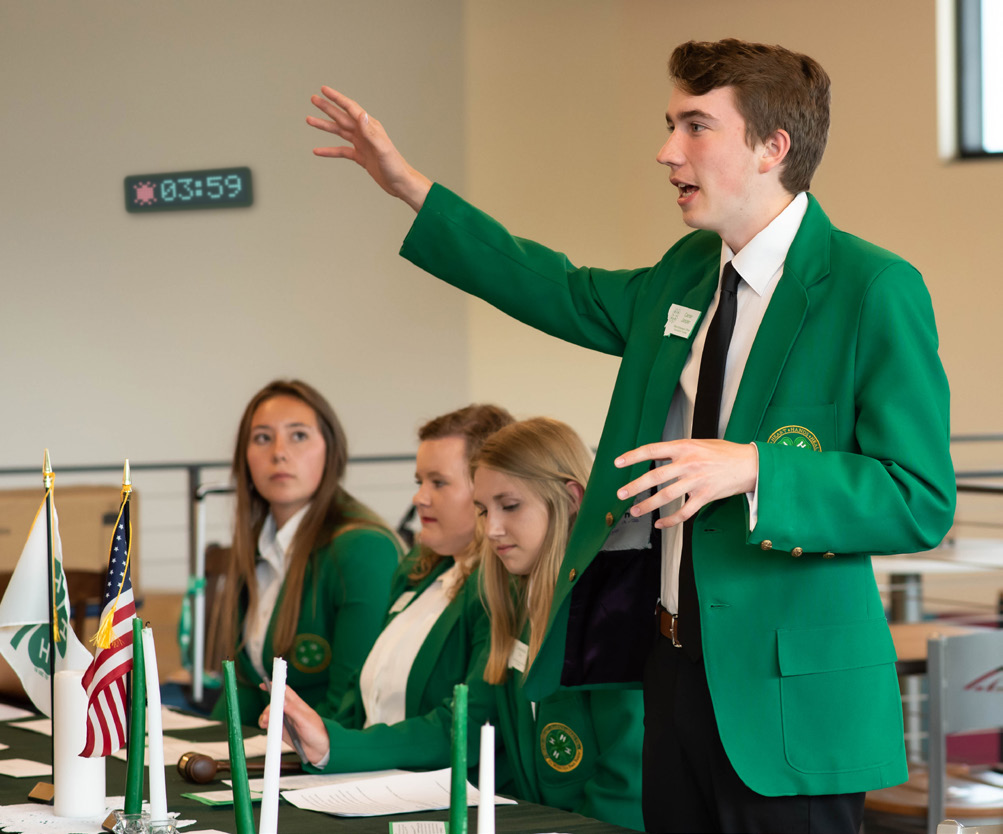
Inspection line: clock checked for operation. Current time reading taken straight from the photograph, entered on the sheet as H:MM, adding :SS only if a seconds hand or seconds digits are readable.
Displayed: 3:59
